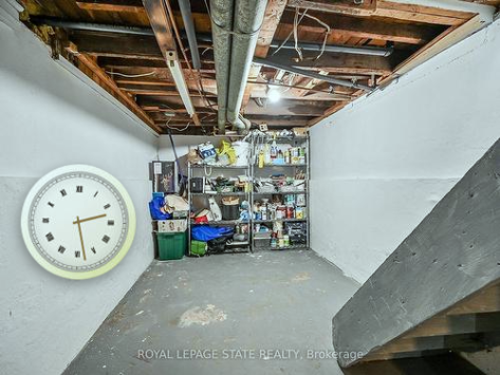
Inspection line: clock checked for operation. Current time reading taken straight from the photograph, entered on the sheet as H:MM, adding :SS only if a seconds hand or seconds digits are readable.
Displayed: 2:28
